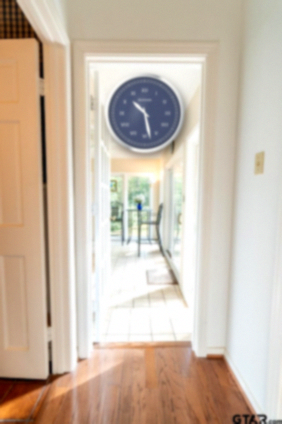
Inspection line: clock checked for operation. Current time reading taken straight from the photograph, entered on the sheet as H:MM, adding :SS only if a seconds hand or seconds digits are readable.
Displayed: 10:28
